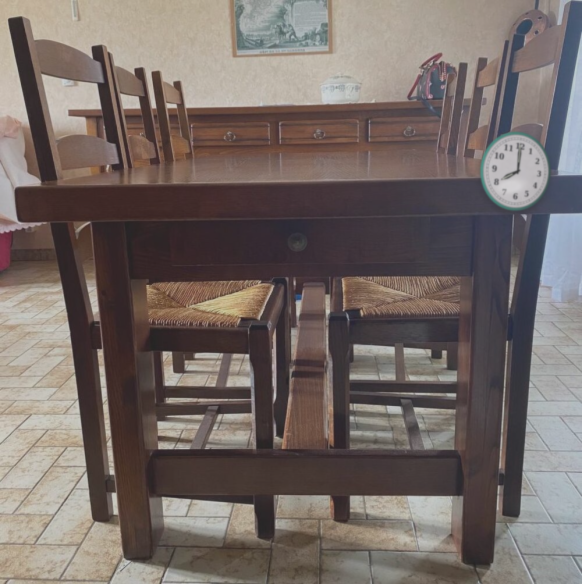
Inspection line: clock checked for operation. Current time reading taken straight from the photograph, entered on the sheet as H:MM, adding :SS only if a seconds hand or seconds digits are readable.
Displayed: 8:00
